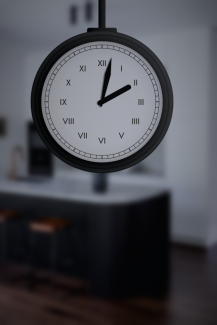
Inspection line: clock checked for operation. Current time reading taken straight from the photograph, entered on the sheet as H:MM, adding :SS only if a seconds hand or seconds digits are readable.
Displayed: 2:02
